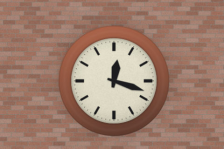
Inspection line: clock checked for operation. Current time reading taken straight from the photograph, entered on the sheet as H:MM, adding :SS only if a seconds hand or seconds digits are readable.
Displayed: 12:18
